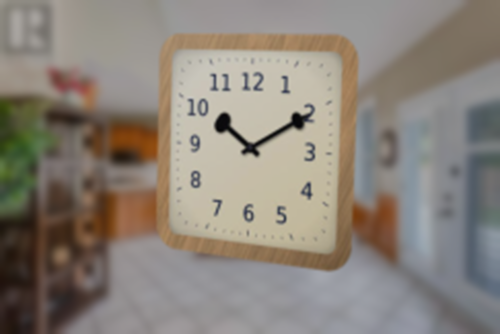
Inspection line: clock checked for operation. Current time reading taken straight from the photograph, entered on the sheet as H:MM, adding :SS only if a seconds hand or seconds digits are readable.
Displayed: 10:10
